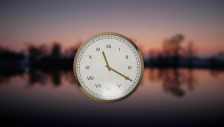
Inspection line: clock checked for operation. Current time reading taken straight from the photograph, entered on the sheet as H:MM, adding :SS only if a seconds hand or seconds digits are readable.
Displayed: 11:20
